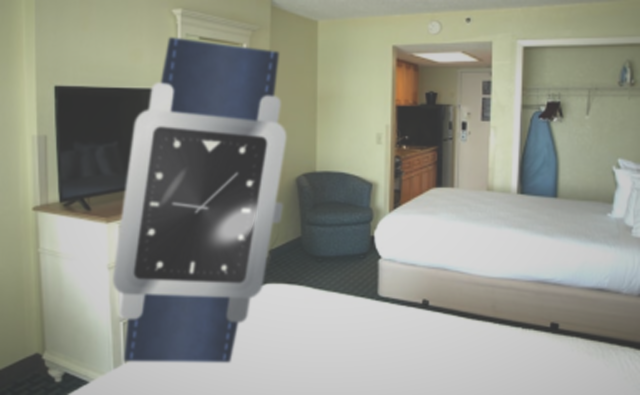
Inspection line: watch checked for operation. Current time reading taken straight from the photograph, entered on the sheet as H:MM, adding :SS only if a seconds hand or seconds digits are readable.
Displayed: 9:07
